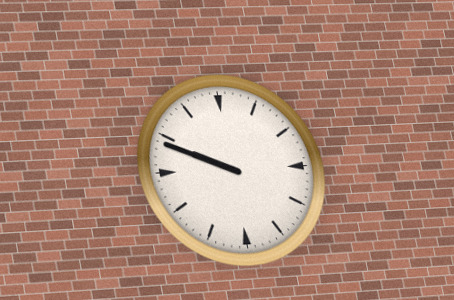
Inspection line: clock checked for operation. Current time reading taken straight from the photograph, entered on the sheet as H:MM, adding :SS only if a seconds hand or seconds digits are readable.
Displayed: 9:49
